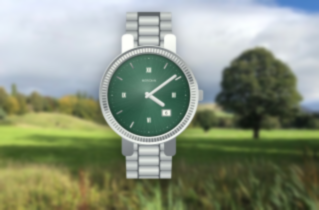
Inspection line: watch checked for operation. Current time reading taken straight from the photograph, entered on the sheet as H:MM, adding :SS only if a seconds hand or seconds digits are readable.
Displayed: 4:09
